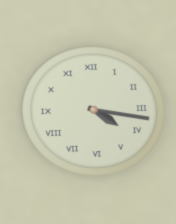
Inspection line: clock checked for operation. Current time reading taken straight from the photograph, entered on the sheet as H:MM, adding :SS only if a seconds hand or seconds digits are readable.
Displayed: 4:17
